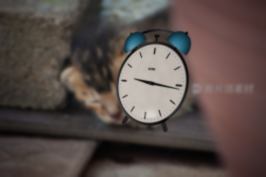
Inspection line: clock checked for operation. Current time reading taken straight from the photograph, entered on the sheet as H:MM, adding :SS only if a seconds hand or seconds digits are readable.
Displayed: 9:16
